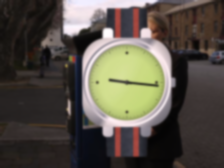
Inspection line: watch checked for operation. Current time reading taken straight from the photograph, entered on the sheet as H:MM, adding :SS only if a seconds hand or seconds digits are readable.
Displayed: 9:16
